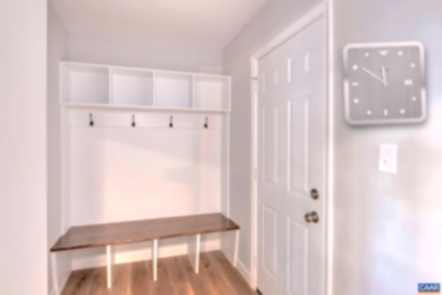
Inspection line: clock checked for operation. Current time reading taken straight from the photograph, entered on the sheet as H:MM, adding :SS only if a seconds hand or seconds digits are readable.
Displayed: 11:51
